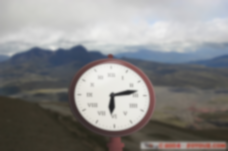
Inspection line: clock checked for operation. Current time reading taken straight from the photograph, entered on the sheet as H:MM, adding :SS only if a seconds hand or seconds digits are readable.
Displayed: 6:13
